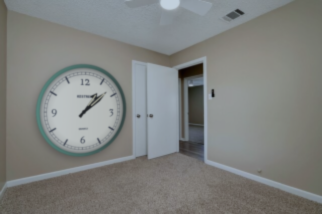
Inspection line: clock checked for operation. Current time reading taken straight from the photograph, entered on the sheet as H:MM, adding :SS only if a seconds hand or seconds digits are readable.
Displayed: 1:08
